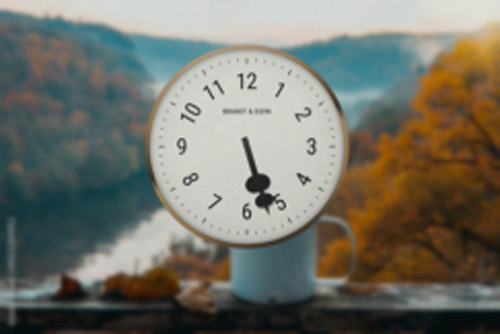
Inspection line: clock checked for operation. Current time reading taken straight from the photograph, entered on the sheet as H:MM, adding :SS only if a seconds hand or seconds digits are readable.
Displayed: 5:27
